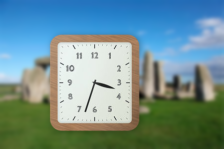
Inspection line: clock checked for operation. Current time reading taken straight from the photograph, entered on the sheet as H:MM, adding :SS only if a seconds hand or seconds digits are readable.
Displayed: 3:33
